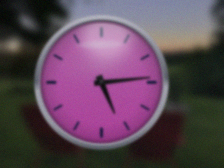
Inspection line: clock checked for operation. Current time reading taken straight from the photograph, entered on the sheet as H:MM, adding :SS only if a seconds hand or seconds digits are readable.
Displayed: 5:14
